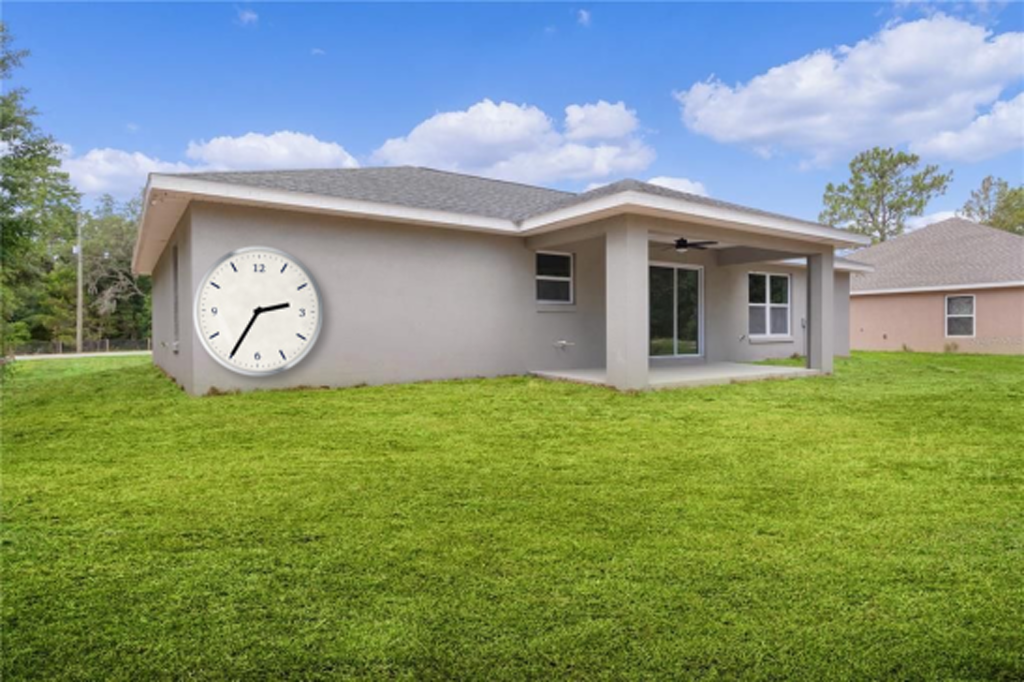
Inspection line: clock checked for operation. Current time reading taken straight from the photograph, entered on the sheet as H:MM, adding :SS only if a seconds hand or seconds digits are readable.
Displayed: 2:35
